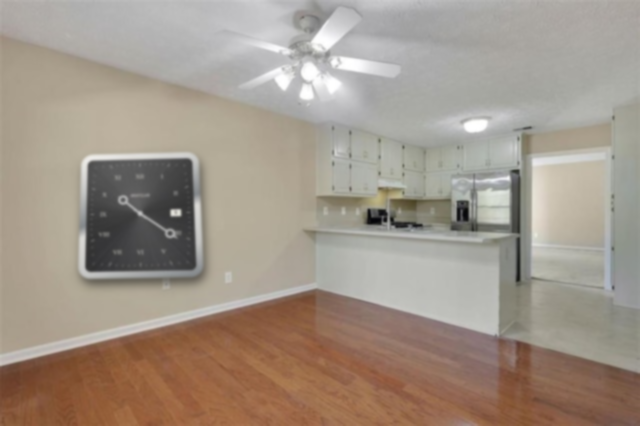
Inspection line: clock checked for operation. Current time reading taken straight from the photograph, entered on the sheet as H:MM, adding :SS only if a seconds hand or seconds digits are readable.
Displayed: 10:21
